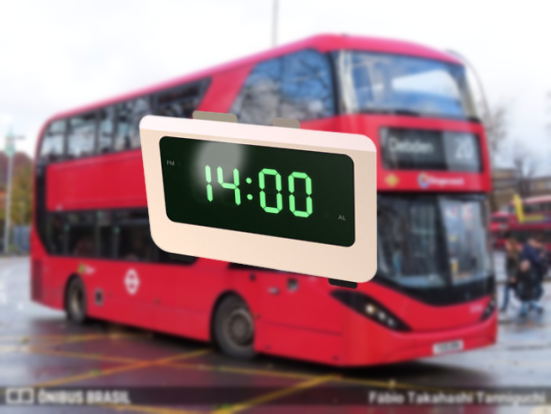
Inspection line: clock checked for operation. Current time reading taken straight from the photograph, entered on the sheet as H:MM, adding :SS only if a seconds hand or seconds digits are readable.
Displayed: 14:00
